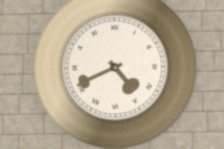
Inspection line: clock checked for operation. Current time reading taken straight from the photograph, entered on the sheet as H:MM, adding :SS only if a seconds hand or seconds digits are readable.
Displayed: 4:41
